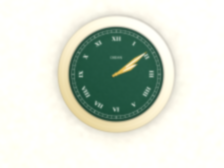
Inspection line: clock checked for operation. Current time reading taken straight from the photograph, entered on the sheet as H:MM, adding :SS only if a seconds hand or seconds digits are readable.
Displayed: 2:09
